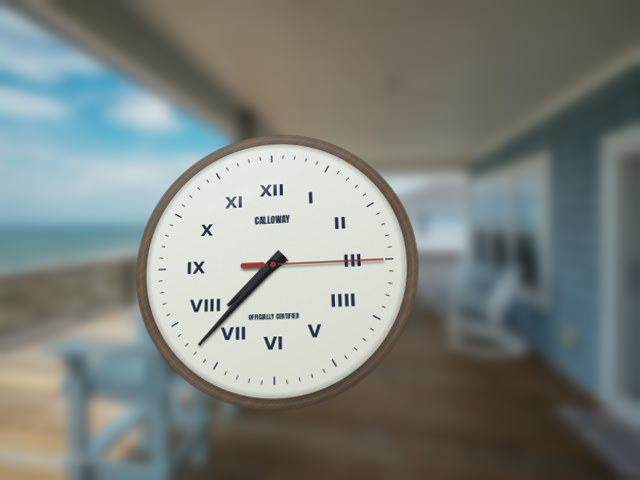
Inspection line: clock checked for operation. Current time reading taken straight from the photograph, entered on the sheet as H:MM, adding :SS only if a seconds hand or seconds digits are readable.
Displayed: 7:37:15
